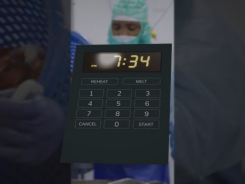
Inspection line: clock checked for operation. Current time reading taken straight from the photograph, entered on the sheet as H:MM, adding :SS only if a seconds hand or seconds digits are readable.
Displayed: 7:34
